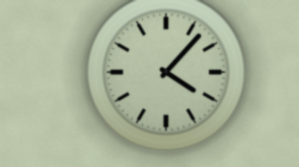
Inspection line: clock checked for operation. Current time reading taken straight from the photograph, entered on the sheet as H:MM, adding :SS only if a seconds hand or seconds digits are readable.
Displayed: 4:07
